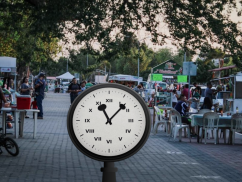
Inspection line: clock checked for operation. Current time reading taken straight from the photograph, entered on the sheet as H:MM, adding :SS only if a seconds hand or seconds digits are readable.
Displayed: 11:07
